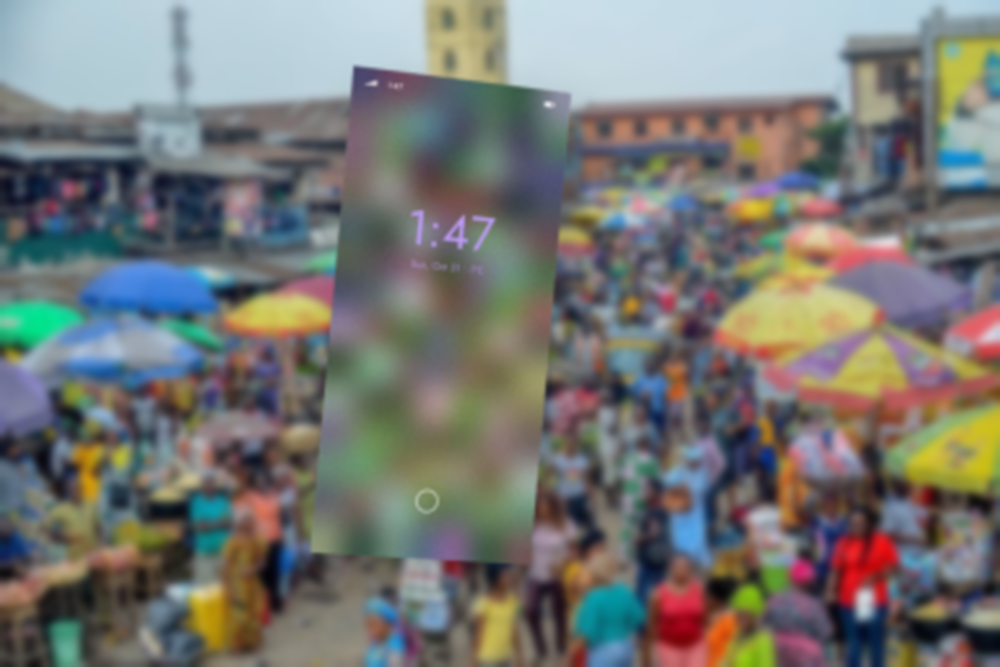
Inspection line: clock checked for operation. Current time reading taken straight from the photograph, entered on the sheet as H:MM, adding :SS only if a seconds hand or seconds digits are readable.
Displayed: 1:47
